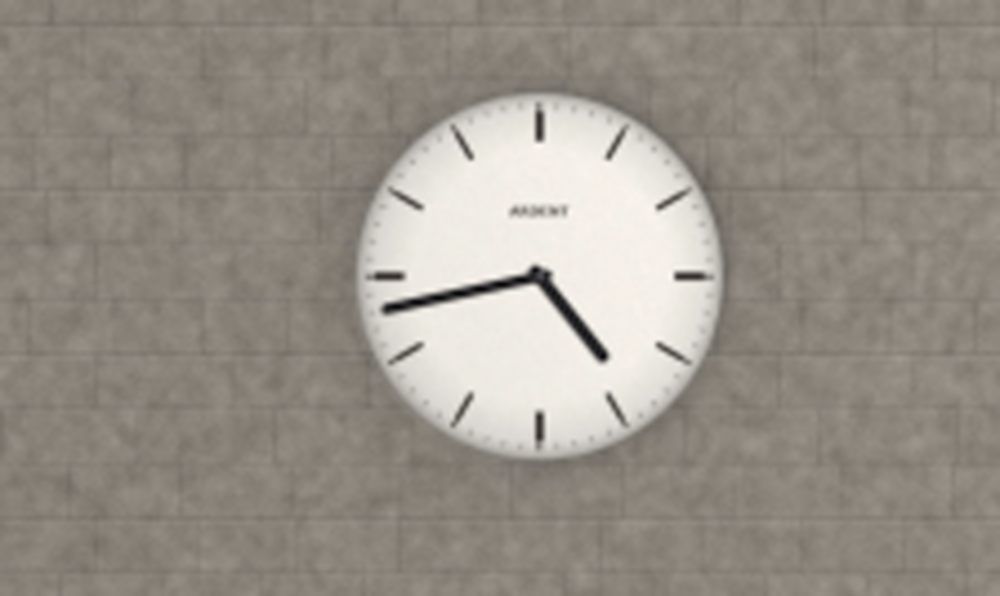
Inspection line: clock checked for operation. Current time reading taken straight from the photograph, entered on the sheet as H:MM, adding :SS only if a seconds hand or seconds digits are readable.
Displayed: 4:43
